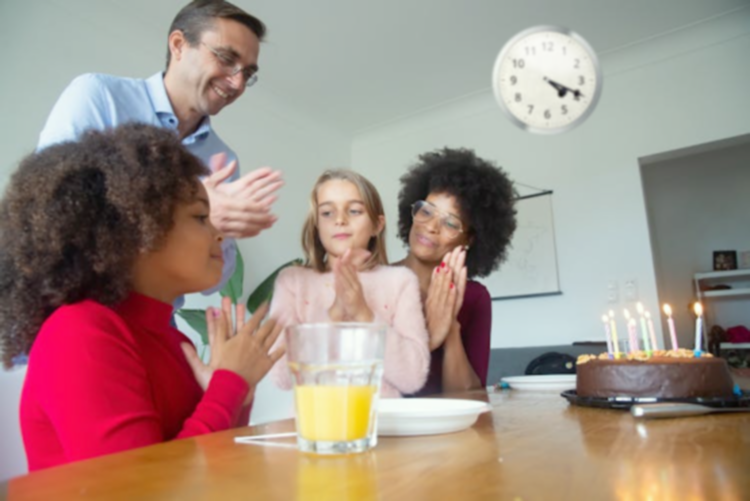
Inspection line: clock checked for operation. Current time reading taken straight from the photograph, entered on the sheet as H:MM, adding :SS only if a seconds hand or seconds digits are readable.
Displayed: 4:19
